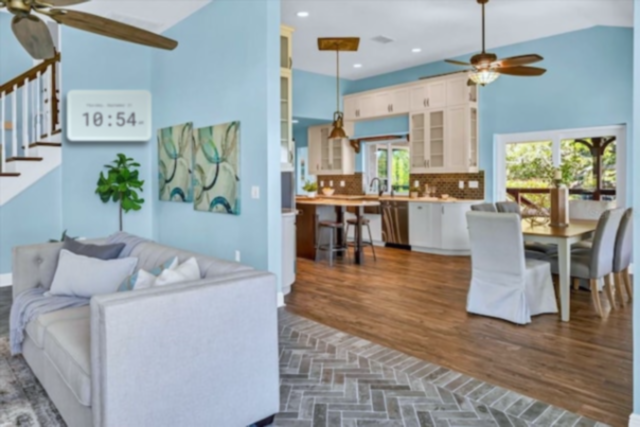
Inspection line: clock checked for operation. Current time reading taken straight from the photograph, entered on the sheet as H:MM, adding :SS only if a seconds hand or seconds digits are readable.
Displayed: 10:54
